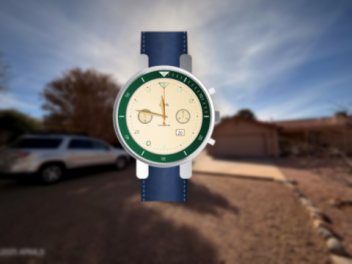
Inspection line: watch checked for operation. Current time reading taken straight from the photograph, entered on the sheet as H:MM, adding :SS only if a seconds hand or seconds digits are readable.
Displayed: 11:47
